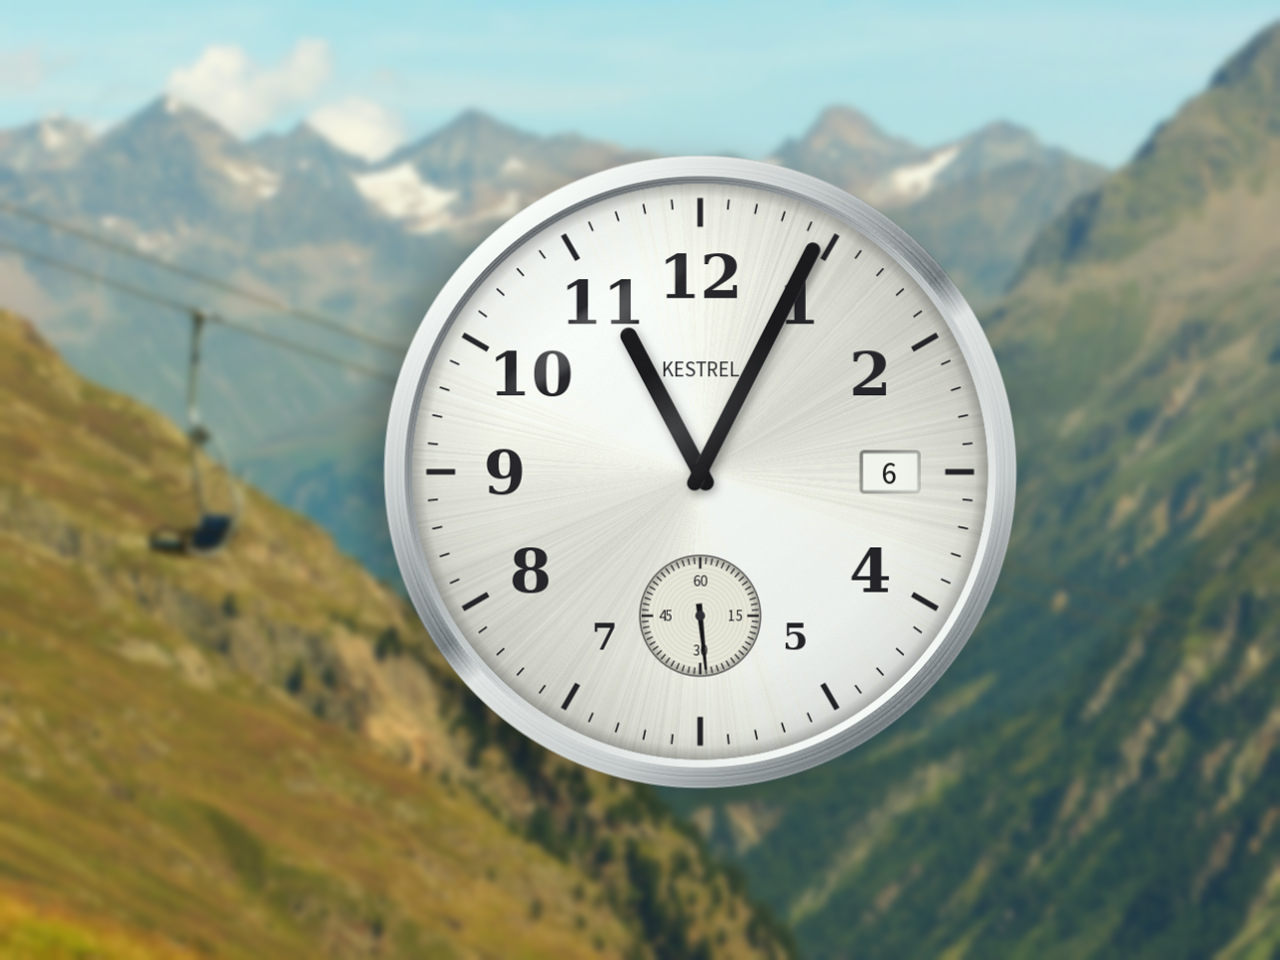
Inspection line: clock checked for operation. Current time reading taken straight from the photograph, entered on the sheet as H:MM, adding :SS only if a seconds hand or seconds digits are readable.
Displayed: 11:04:29
